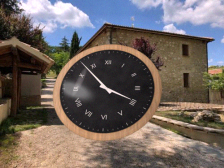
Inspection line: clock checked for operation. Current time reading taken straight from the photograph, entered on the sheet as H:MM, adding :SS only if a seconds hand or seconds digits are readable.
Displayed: 3:53
